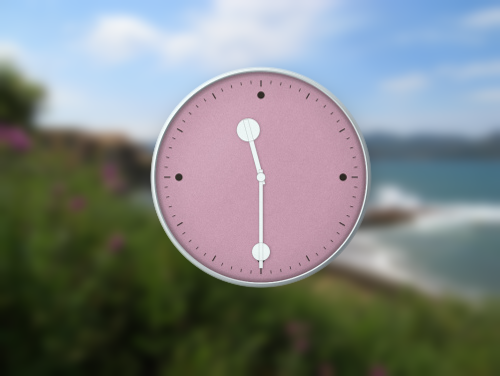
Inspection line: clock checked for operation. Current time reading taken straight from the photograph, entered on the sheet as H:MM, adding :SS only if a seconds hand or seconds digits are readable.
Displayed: 11:30
